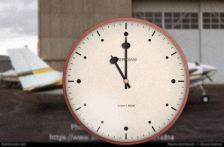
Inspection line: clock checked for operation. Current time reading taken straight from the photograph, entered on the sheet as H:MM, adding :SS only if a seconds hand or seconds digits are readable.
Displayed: 11:00
